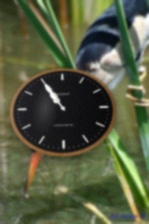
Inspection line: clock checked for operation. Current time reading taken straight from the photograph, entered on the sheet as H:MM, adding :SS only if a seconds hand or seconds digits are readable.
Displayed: 10:55
